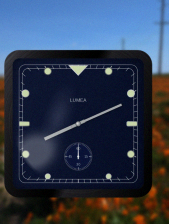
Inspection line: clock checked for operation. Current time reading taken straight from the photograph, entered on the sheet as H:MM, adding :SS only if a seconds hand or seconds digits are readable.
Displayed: 8:11
